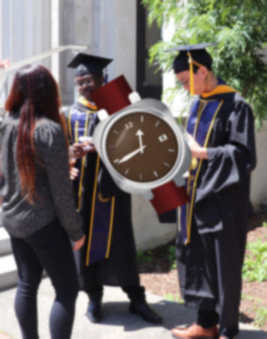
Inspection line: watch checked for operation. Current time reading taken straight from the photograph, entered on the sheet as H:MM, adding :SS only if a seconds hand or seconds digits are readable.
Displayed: 12:44
